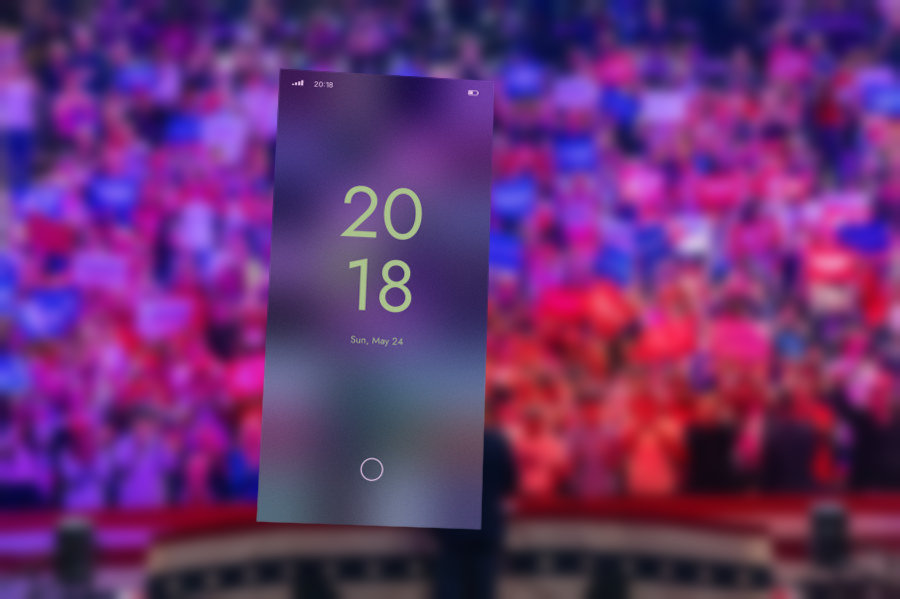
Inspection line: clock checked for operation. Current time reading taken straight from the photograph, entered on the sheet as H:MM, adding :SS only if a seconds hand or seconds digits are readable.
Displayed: 20:18
